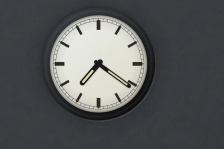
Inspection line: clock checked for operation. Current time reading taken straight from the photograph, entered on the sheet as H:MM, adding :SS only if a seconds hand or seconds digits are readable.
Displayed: 7:21
